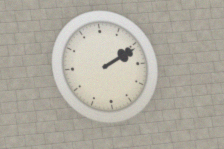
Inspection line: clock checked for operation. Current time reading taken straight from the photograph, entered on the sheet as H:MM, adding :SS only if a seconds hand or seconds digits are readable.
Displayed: 2:11
